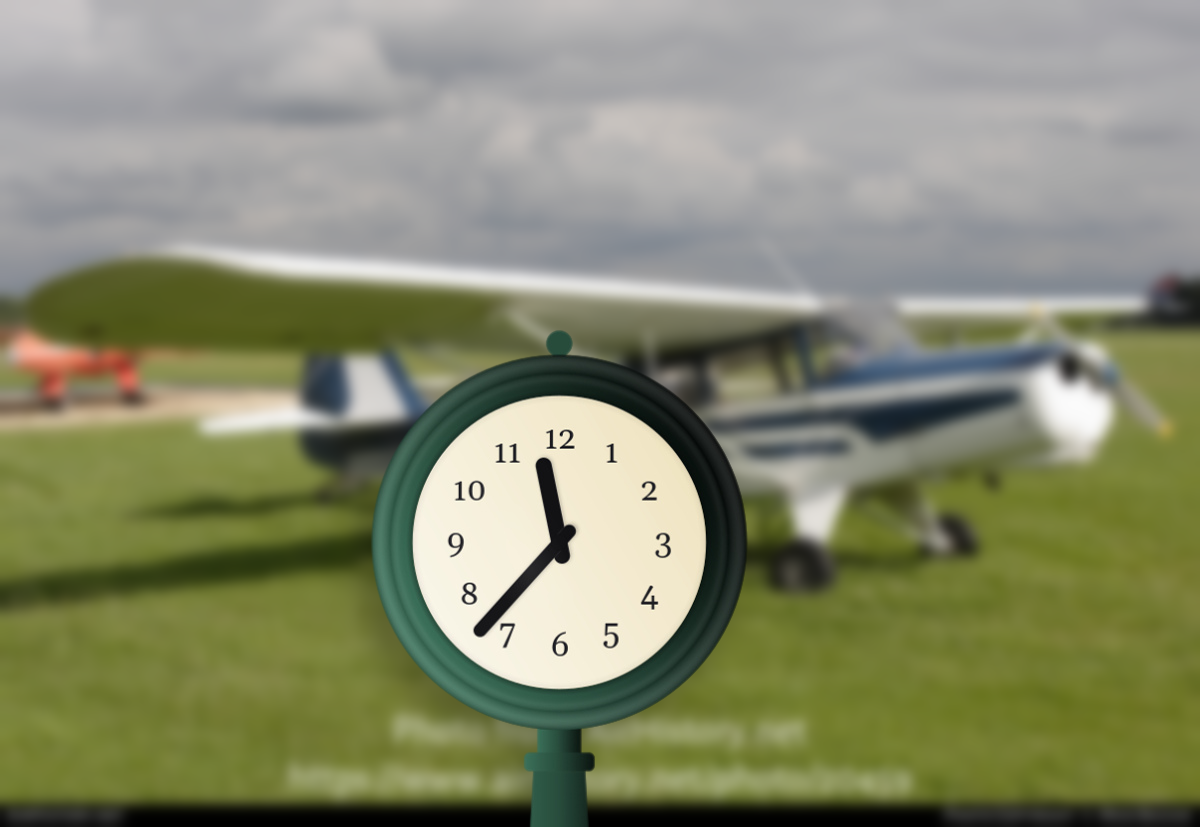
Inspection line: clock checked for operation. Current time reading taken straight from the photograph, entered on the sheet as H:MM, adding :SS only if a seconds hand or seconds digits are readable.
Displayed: 11:37
